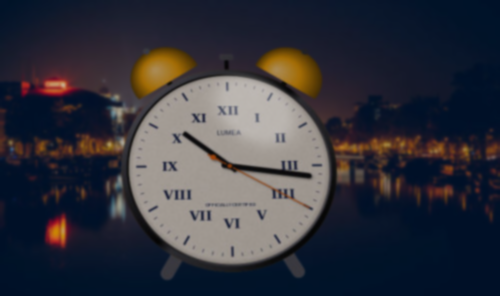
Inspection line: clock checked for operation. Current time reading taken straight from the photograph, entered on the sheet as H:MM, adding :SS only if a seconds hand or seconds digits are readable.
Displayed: 10:16:20
